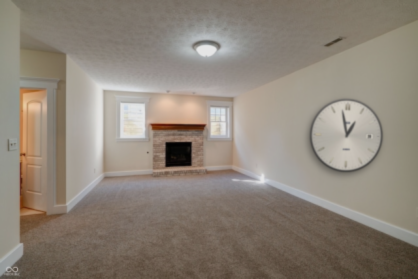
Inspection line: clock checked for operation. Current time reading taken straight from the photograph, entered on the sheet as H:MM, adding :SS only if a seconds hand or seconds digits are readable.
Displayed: 12:58
